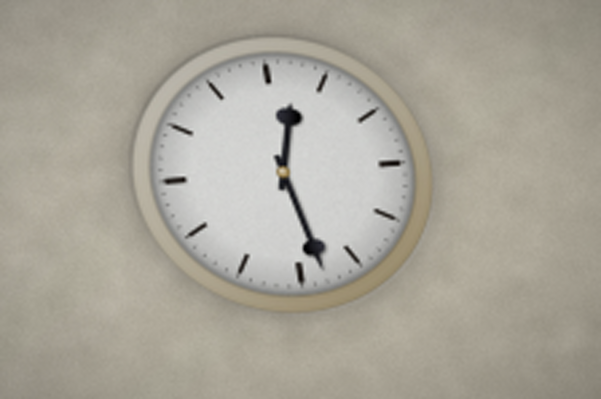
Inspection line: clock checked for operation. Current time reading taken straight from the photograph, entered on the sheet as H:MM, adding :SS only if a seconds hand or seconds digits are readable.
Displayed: 12:28
